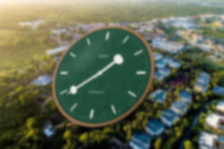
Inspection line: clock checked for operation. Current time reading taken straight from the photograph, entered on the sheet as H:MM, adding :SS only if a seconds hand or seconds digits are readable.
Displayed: 1:39
